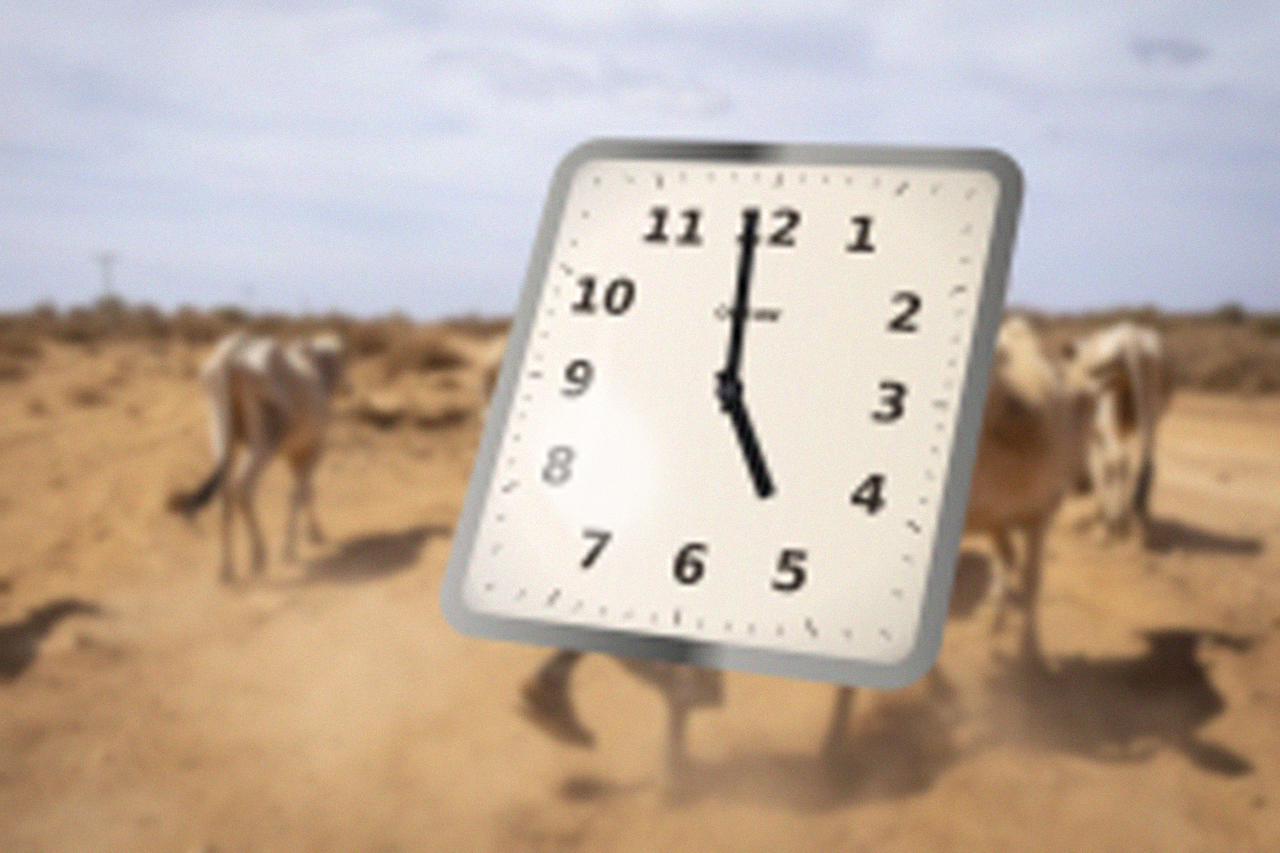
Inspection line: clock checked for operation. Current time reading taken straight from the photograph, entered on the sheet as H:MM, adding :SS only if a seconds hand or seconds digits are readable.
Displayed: 4:59
